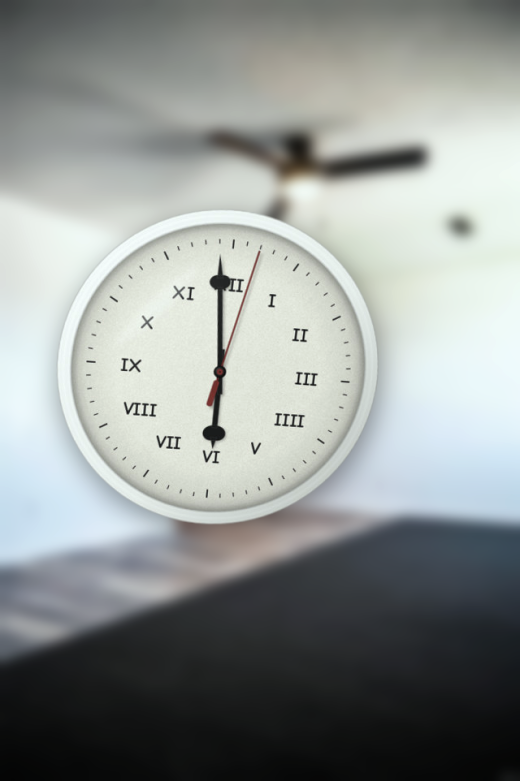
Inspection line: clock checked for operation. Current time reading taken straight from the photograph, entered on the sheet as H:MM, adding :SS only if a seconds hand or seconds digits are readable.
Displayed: 5:59:02
